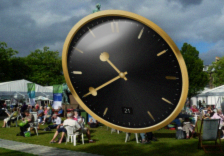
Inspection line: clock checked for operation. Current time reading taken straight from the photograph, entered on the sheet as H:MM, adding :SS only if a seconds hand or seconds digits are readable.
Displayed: 10:40
